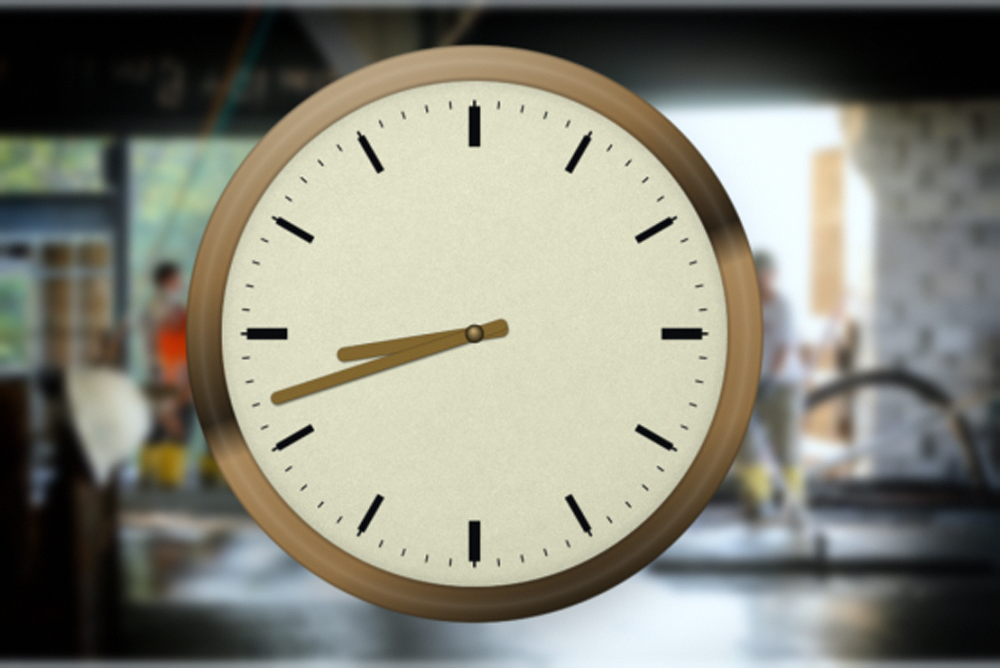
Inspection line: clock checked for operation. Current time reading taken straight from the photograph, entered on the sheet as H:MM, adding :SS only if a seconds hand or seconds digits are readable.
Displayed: 8:42
